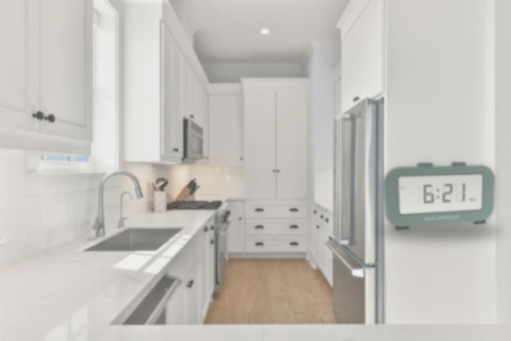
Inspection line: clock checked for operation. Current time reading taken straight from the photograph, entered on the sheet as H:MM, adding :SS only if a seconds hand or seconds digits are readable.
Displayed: 6:21
